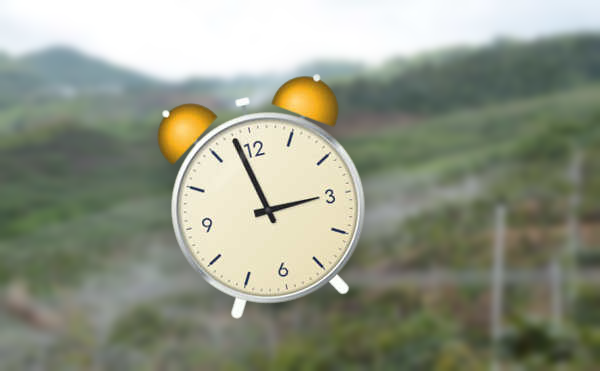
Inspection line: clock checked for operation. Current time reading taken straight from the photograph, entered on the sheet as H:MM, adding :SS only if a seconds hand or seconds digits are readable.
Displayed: 2:58
